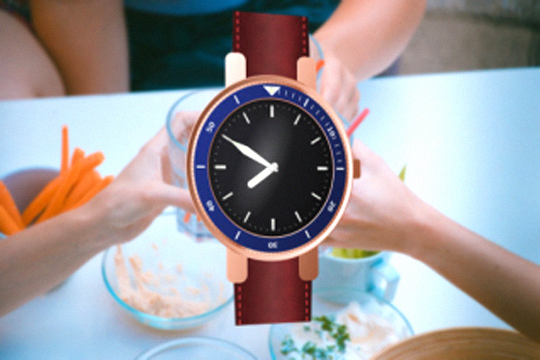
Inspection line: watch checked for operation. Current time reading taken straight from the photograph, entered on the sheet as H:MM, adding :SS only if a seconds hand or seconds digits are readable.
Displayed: 7:50
